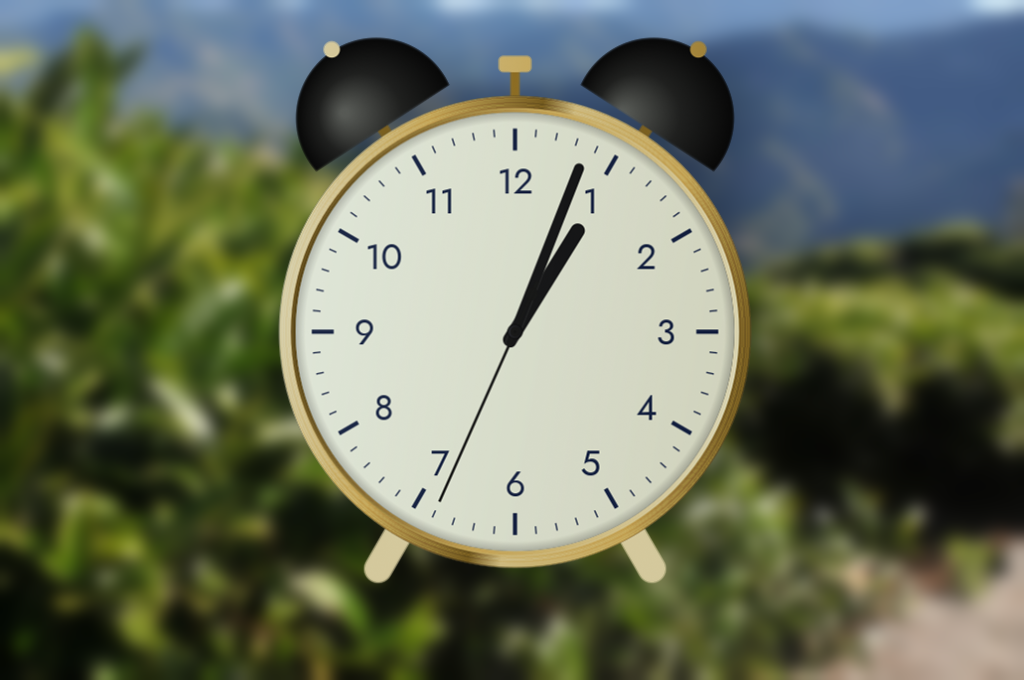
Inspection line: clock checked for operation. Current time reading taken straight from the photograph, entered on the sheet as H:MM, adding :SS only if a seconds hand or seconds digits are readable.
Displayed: 1:03:34
